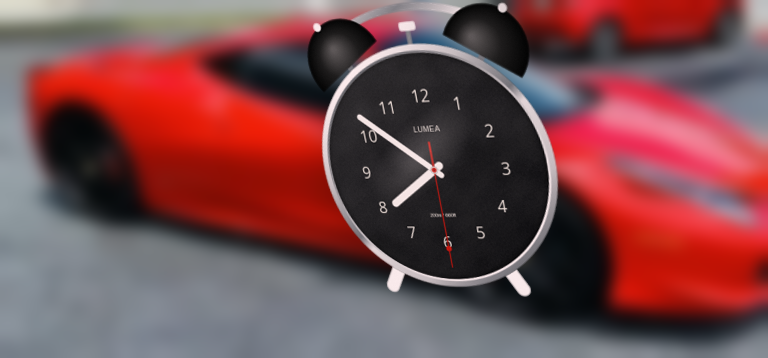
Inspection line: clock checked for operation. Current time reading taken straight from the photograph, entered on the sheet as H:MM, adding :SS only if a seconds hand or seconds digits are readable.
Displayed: 7:51:30
